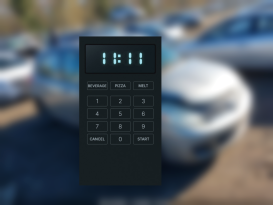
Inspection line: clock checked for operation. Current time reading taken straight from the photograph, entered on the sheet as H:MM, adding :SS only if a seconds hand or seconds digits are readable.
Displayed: 11:11
